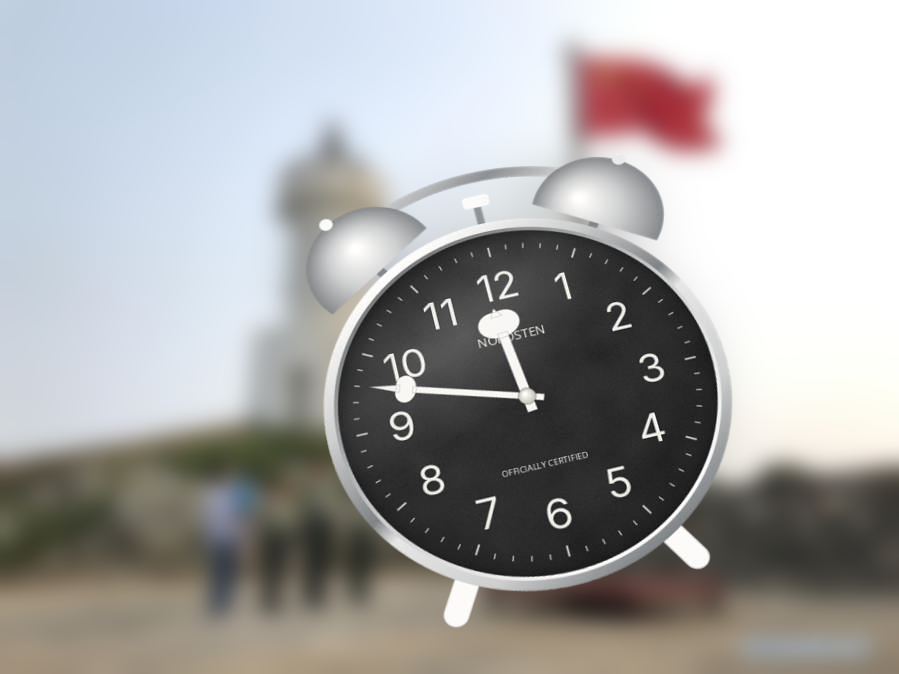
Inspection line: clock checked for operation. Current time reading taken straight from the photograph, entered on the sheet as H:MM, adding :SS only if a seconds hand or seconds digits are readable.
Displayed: 11:48
